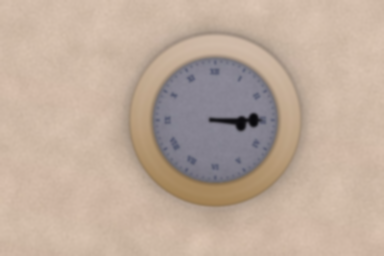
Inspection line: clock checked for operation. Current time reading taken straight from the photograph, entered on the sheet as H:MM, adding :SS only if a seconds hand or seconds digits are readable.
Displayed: 3:15
